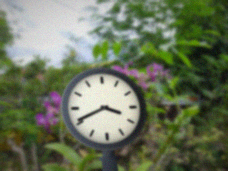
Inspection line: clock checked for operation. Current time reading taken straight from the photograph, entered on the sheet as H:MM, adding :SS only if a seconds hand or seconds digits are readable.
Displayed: 3:41
